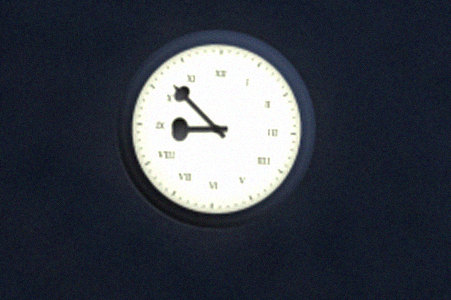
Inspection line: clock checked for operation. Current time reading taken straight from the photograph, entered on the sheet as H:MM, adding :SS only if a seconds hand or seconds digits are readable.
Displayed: 8:52
